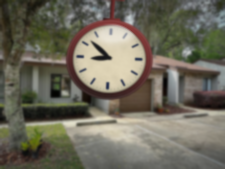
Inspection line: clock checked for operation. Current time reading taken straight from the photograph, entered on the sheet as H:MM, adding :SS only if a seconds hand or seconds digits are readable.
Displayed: 8:52
